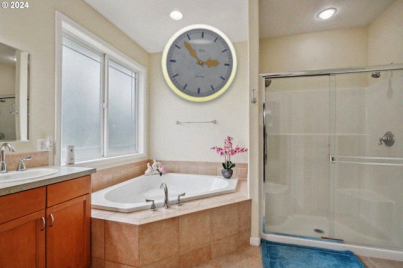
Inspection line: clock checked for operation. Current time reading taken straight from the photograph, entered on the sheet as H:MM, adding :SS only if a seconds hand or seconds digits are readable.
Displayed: 2:53
